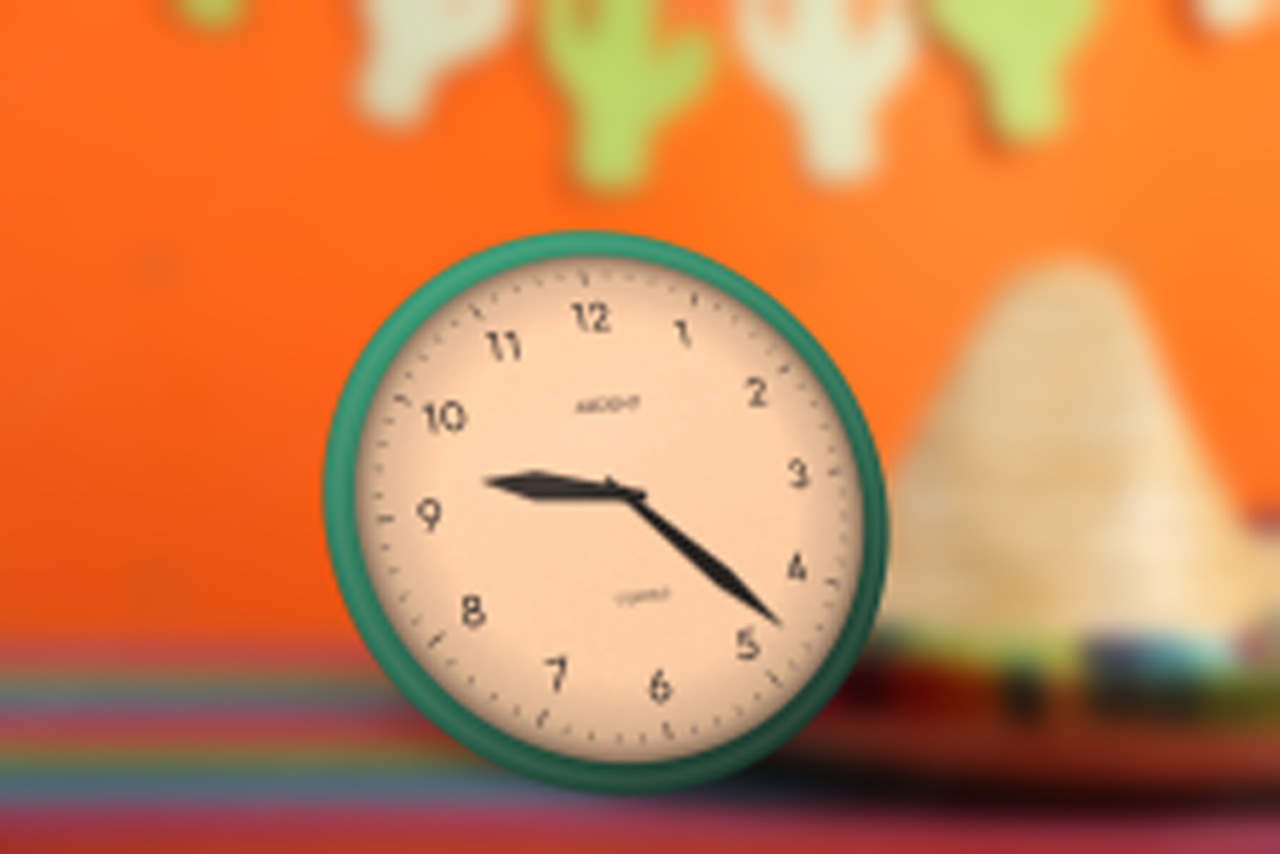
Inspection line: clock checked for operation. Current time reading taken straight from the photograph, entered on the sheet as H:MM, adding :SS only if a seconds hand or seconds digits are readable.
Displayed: 9:23
